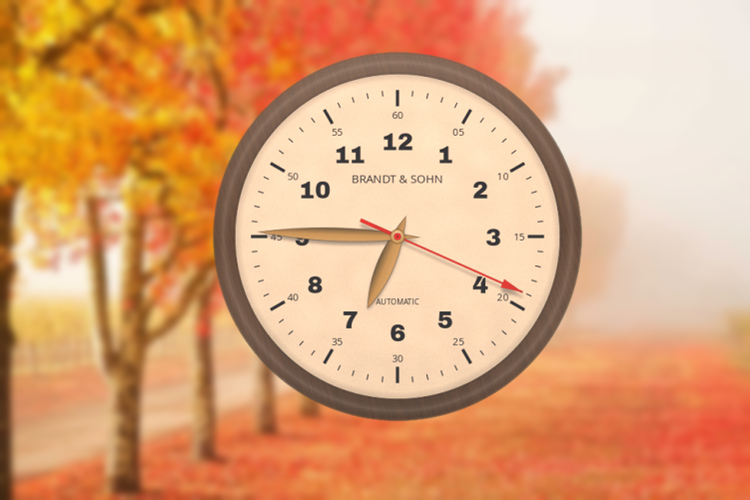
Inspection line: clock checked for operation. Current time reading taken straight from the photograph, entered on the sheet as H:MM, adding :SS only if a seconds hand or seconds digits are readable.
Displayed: 6:45:19
